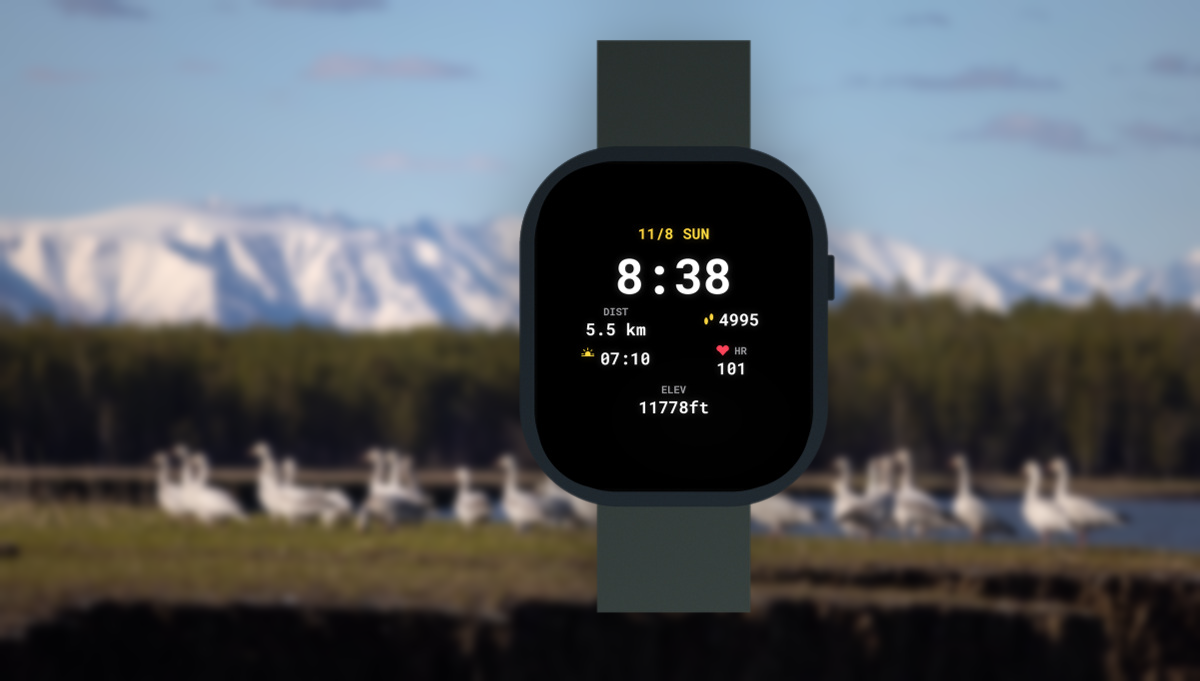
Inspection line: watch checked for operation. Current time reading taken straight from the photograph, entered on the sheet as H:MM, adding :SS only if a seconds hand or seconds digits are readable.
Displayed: 8:38
